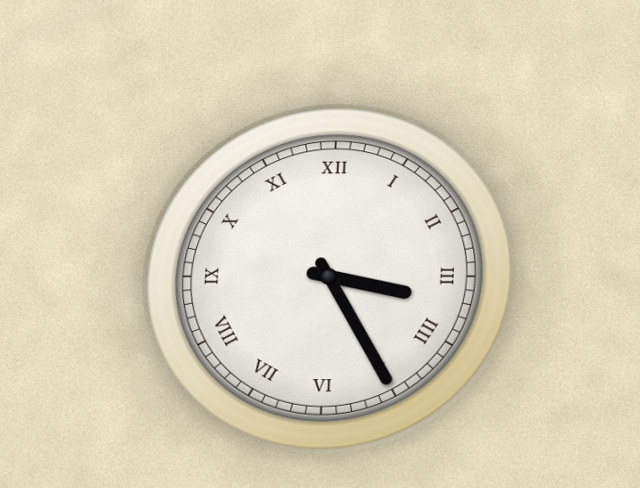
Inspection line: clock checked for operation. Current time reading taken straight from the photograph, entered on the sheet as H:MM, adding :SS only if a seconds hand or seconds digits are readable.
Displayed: 3:25
